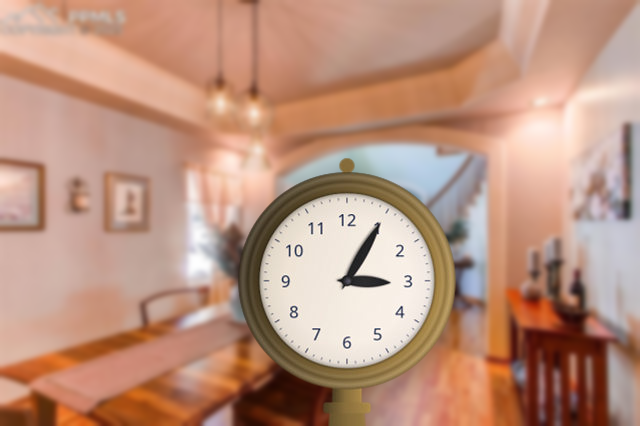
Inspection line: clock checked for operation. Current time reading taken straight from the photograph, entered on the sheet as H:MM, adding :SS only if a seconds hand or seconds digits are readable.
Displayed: 3:05
